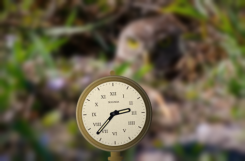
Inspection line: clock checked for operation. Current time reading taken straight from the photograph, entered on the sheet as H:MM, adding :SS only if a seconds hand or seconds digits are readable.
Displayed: 2:37
